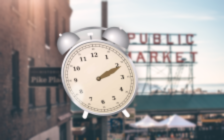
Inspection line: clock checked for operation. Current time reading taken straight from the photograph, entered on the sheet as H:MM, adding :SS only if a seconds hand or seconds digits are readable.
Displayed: 2:11
